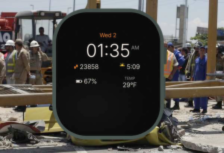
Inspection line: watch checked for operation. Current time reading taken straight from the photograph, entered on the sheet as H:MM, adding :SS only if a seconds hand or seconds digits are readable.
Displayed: 1:35
